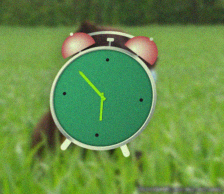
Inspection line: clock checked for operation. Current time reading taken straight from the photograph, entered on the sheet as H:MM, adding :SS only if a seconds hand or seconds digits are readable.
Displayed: 5:52
